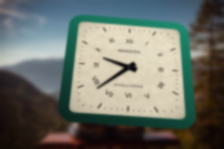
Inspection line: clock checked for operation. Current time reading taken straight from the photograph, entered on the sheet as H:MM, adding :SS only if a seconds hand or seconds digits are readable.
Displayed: 9:38
